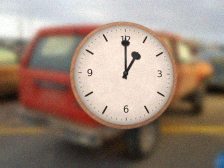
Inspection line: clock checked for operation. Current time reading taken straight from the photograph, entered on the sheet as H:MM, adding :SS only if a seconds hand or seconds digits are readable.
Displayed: 1:00
